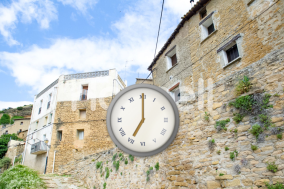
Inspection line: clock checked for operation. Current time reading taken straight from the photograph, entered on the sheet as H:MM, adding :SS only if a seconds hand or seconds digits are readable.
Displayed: 7:00
